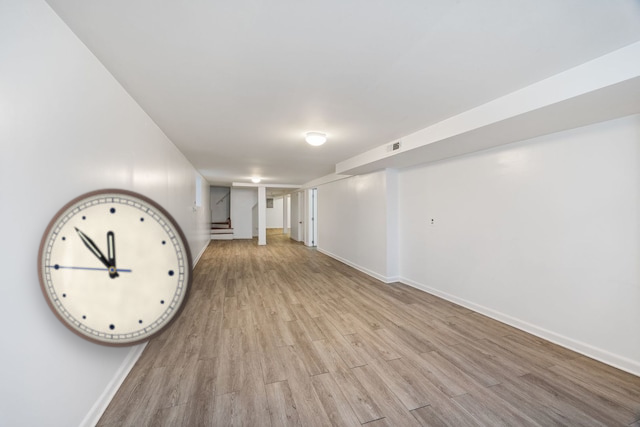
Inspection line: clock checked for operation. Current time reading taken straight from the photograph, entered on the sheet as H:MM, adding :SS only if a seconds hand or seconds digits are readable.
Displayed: 11:52:45
